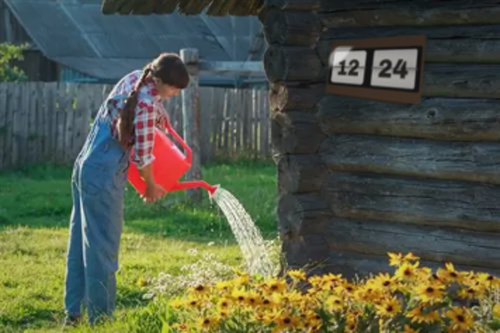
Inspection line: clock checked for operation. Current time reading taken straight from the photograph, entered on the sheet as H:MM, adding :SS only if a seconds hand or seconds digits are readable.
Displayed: 12:24
